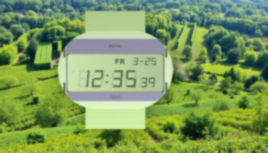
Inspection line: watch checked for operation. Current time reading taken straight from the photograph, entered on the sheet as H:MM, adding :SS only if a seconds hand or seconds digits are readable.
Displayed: 12:35:39
